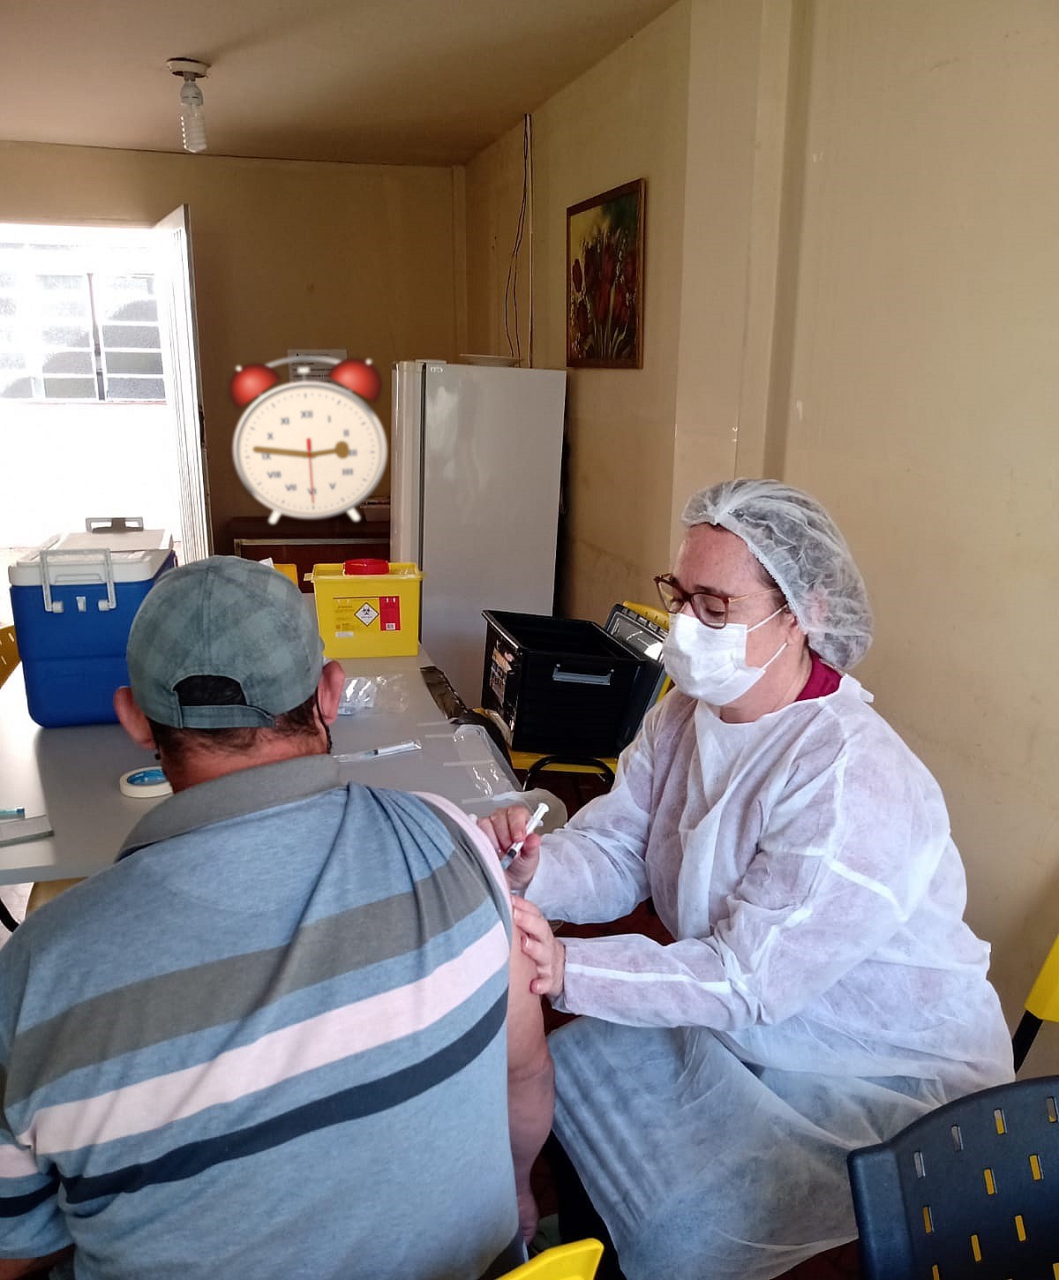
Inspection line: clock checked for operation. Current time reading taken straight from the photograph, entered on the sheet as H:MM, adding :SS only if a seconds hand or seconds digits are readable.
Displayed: 2:46:30
